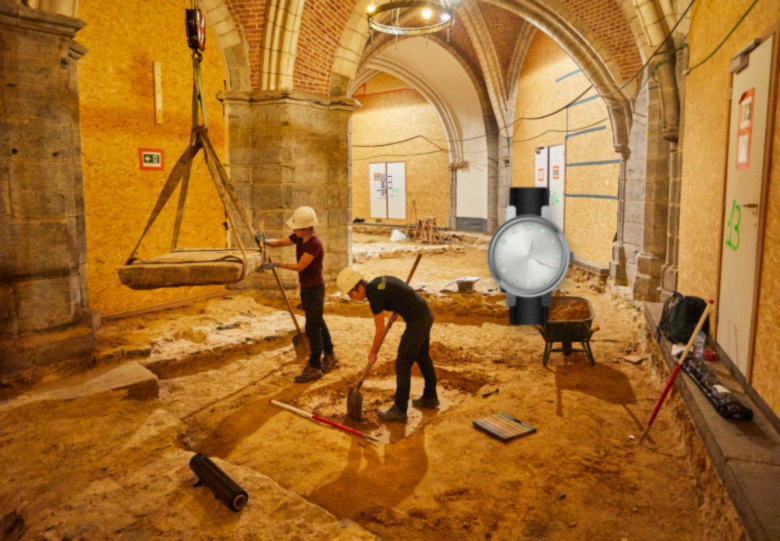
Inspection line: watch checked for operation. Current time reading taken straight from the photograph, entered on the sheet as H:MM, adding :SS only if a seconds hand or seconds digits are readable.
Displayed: 12:19
